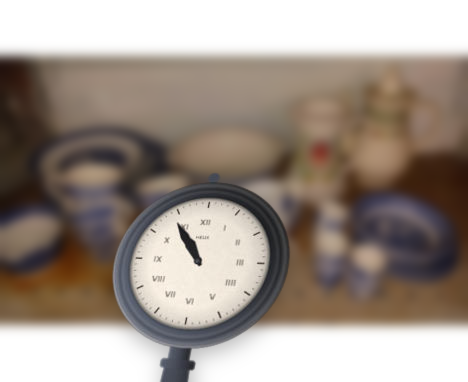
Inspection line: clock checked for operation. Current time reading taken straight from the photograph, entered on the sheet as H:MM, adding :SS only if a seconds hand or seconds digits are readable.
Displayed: 10:54
